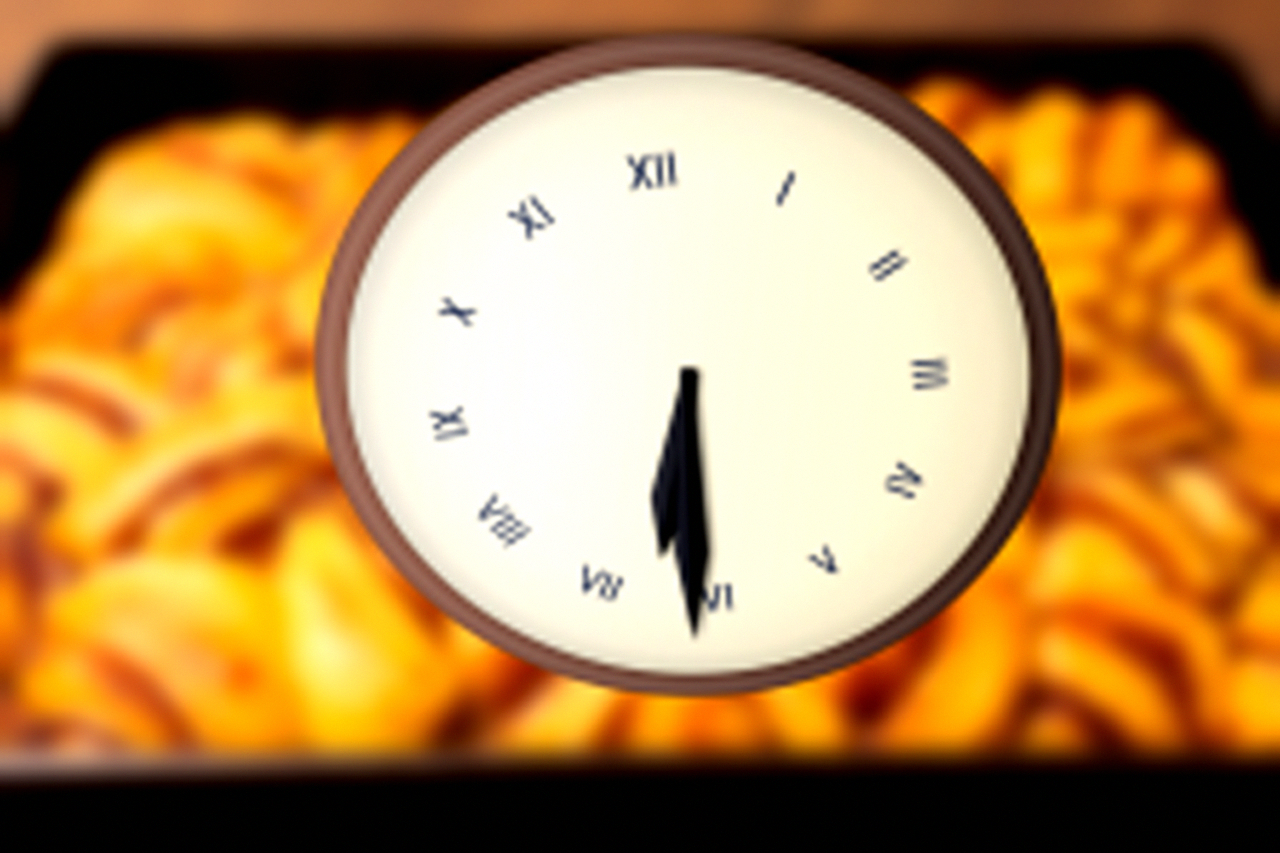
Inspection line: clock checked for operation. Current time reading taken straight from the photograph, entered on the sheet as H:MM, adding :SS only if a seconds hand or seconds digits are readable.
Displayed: 6:31
